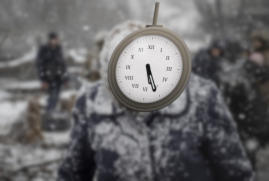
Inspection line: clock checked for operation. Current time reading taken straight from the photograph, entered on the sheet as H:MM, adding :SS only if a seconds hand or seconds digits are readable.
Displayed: 5:26
